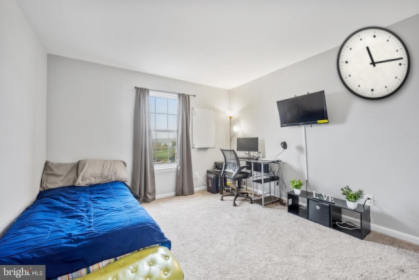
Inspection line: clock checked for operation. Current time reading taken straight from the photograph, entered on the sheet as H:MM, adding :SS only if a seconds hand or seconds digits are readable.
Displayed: 11:13
